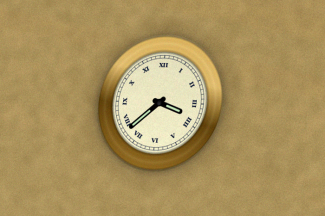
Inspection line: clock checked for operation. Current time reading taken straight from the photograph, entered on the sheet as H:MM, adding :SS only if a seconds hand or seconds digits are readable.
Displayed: 3:38
